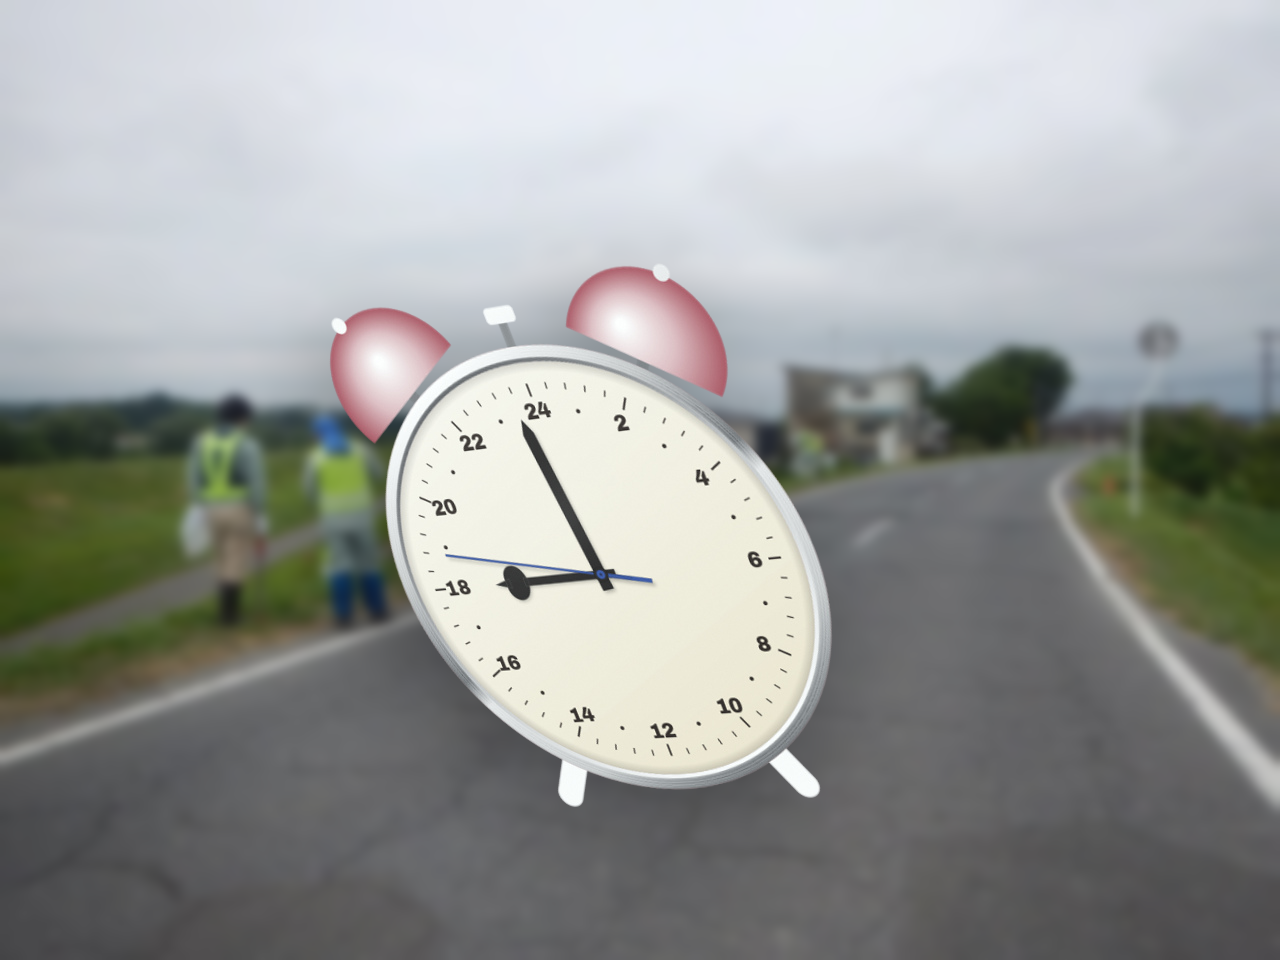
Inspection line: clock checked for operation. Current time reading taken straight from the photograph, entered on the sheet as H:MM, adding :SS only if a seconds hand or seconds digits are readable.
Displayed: 17:58:47
